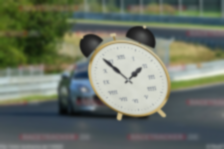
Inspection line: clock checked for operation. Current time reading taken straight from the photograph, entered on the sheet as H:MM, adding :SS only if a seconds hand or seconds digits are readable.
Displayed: 1:54
